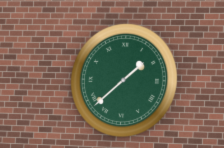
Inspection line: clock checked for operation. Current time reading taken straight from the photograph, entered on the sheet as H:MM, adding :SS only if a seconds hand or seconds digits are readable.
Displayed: 1:38
